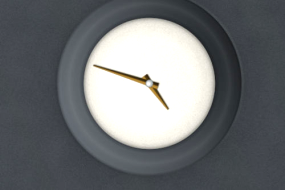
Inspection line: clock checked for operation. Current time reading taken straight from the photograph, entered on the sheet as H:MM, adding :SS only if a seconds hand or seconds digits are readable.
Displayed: 4:48
